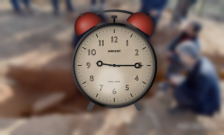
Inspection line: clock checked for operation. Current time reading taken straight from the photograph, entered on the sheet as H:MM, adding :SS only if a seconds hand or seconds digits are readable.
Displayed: 9:15
